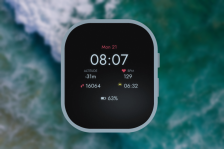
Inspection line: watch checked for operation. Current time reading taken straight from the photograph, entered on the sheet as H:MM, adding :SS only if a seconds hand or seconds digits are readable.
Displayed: 8:07
